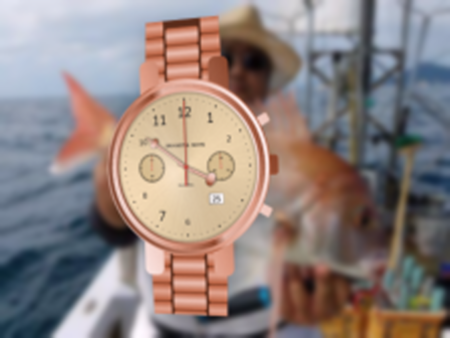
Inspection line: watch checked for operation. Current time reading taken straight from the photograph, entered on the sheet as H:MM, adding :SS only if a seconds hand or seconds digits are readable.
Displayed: 3:51
